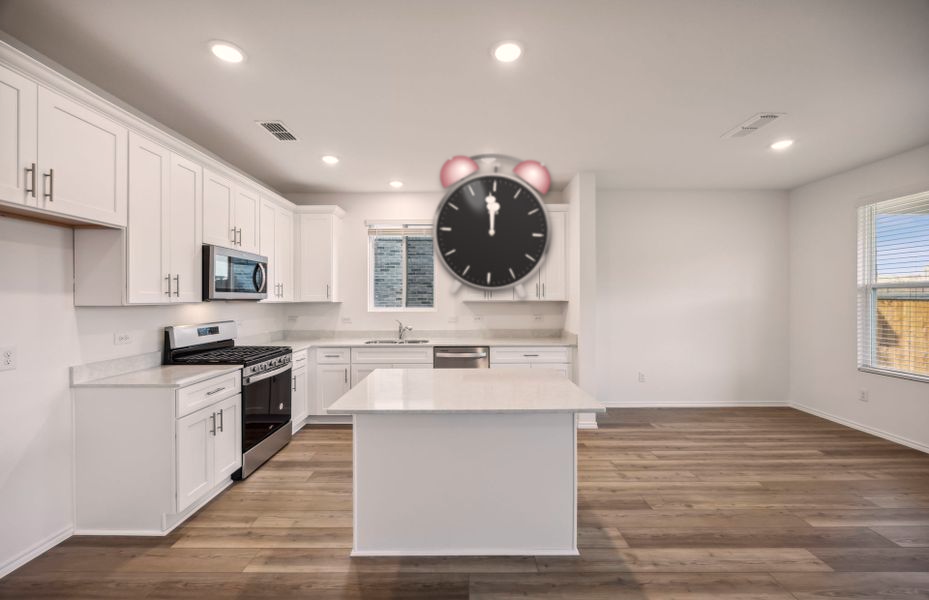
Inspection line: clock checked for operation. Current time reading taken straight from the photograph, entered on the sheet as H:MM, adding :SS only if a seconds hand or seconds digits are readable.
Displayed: 11:59
